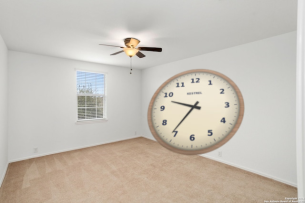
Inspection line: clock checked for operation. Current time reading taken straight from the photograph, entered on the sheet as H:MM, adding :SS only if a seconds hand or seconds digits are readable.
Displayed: 9:36
